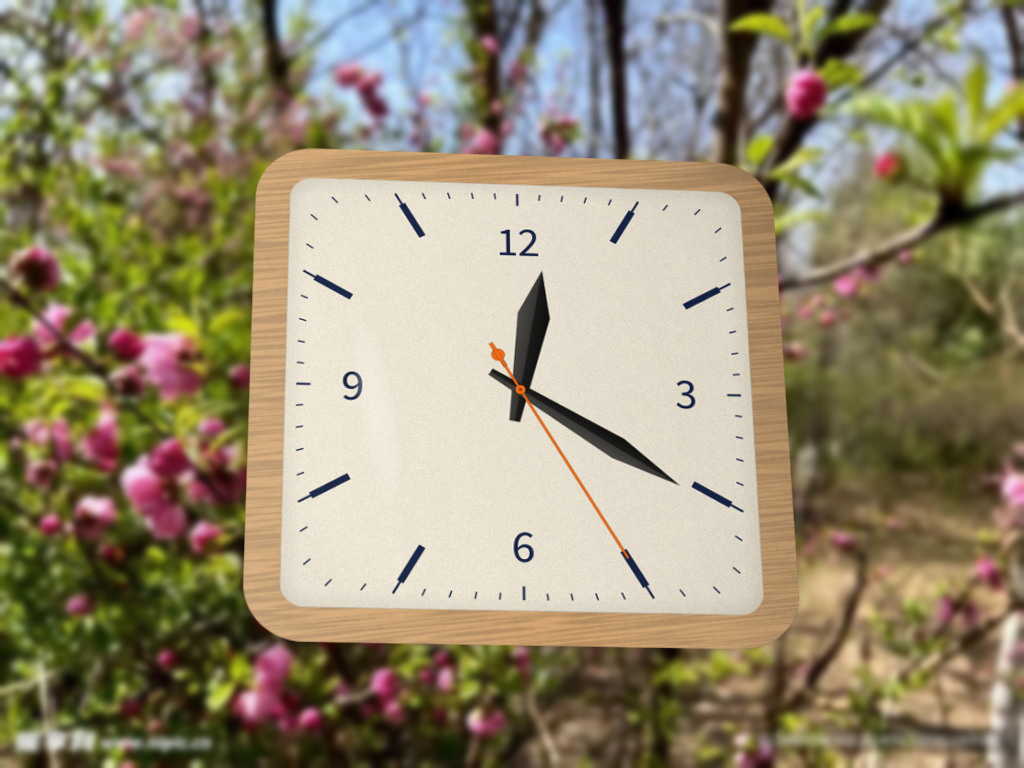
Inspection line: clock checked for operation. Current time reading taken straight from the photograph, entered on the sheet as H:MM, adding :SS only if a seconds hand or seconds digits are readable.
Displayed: 12:20:25
